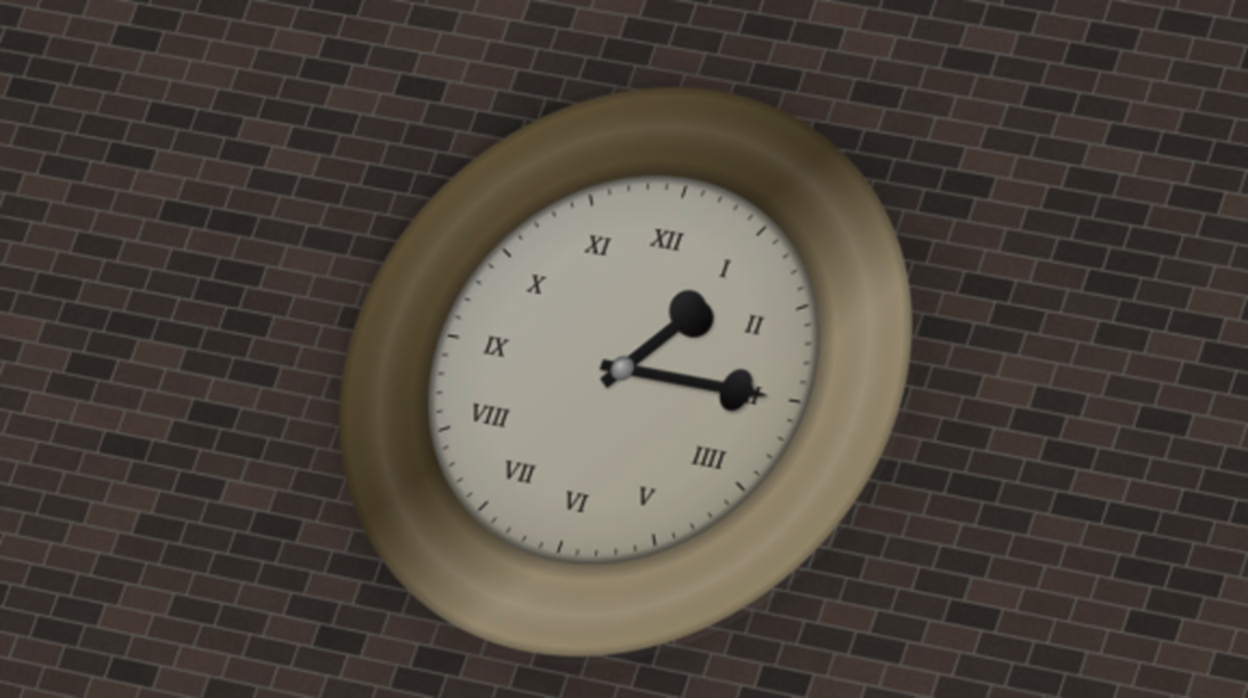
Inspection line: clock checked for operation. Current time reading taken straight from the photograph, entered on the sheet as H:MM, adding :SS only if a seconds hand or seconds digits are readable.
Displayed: 1:15
